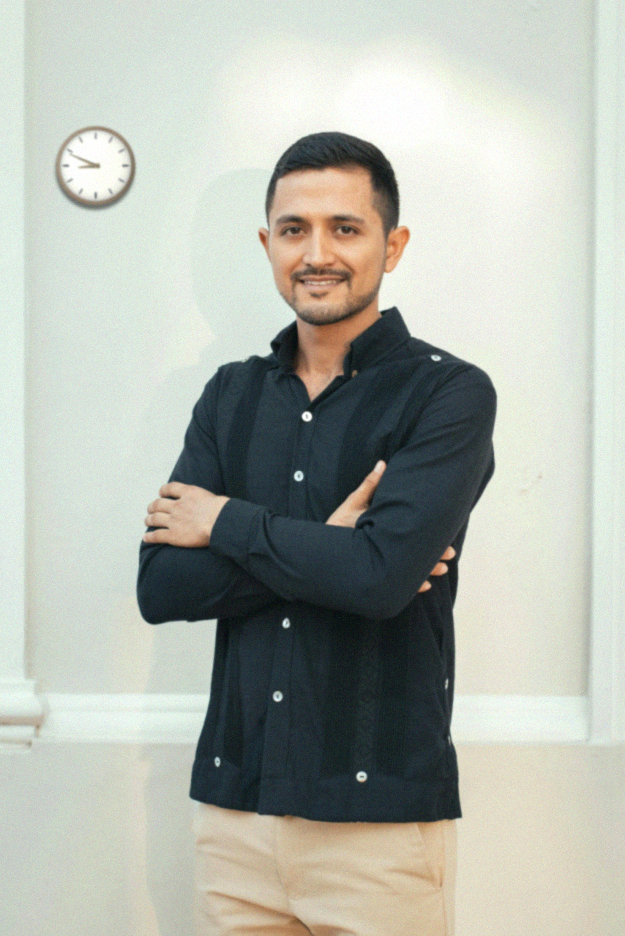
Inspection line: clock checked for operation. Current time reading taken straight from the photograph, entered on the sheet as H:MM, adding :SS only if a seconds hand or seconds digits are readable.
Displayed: 8:49
